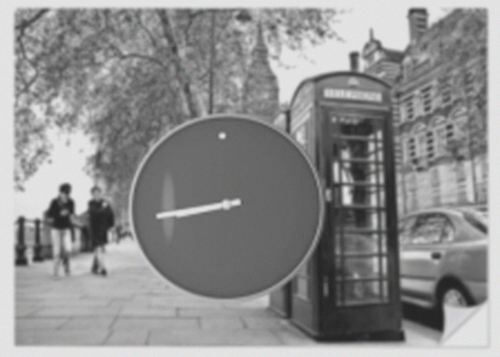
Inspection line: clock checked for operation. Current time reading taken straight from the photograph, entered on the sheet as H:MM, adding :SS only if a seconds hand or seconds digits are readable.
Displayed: 8:44
